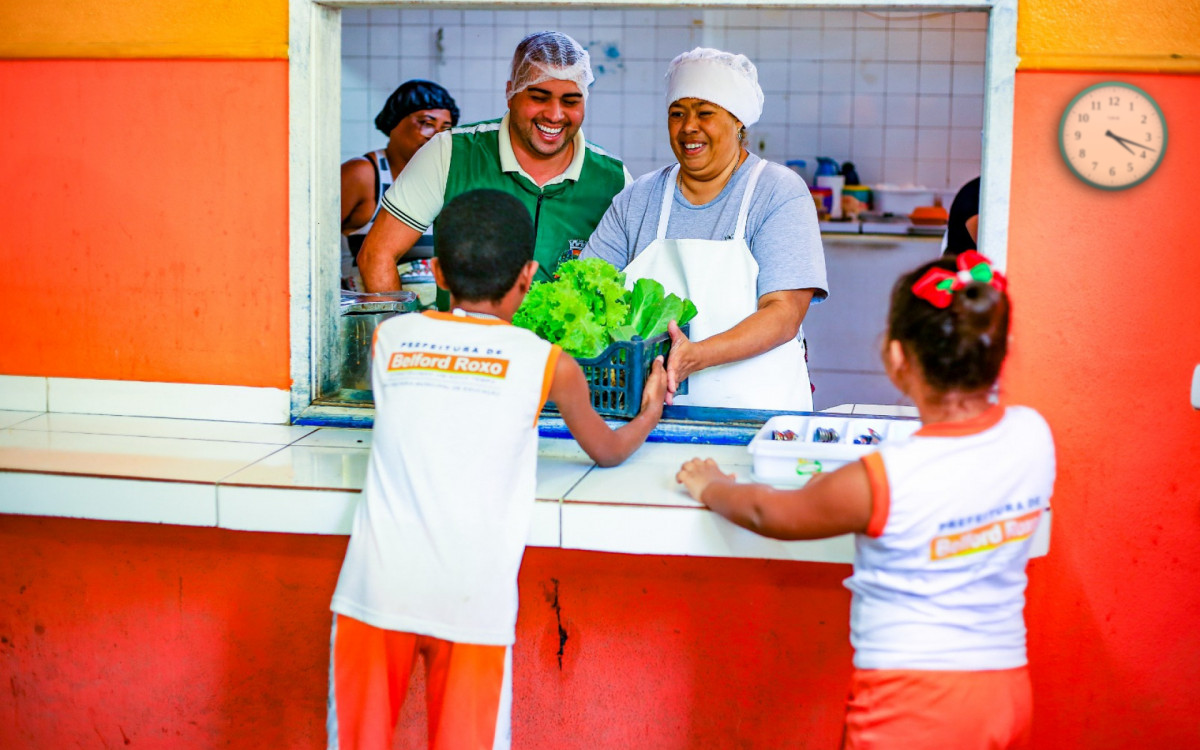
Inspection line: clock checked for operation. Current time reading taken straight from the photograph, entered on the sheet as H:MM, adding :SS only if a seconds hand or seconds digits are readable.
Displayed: 4:18
